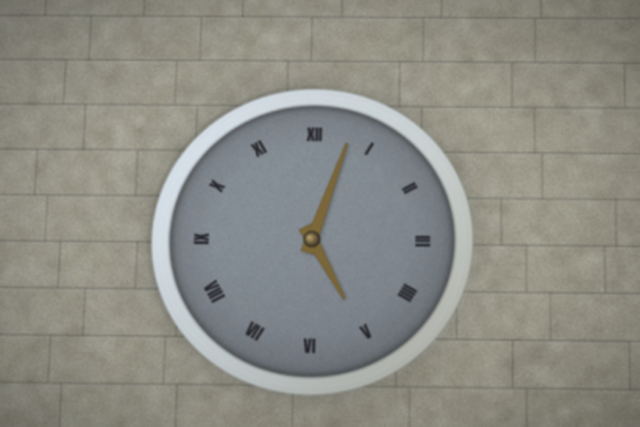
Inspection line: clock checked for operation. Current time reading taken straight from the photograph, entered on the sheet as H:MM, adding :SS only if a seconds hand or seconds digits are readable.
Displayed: 5:03
